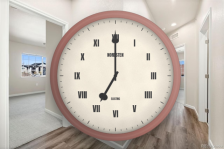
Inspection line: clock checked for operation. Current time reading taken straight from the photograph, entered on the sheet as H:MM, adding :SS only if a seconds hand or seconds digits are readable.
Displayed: 7:00
